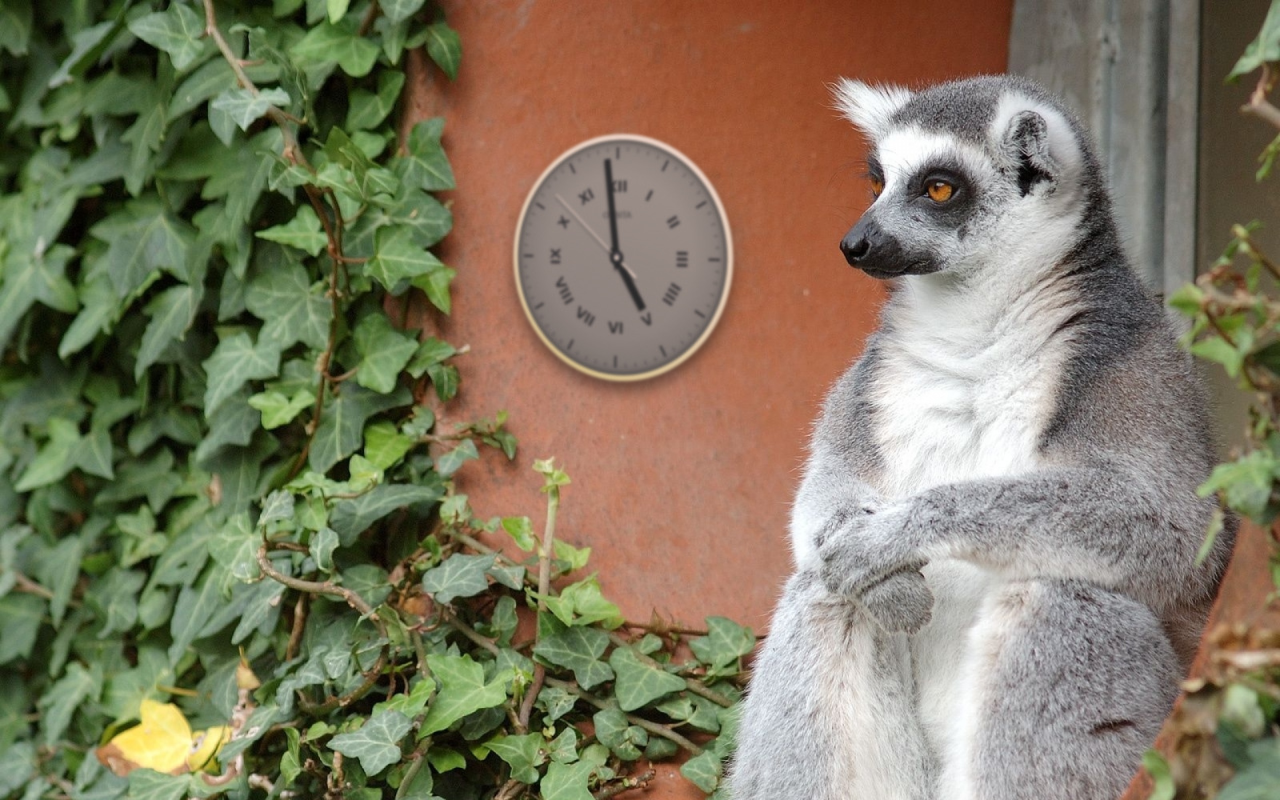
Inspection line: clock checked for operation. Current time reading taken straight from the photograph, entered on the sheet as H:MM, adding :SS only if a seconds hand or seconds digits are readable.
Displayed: 4:58:52
